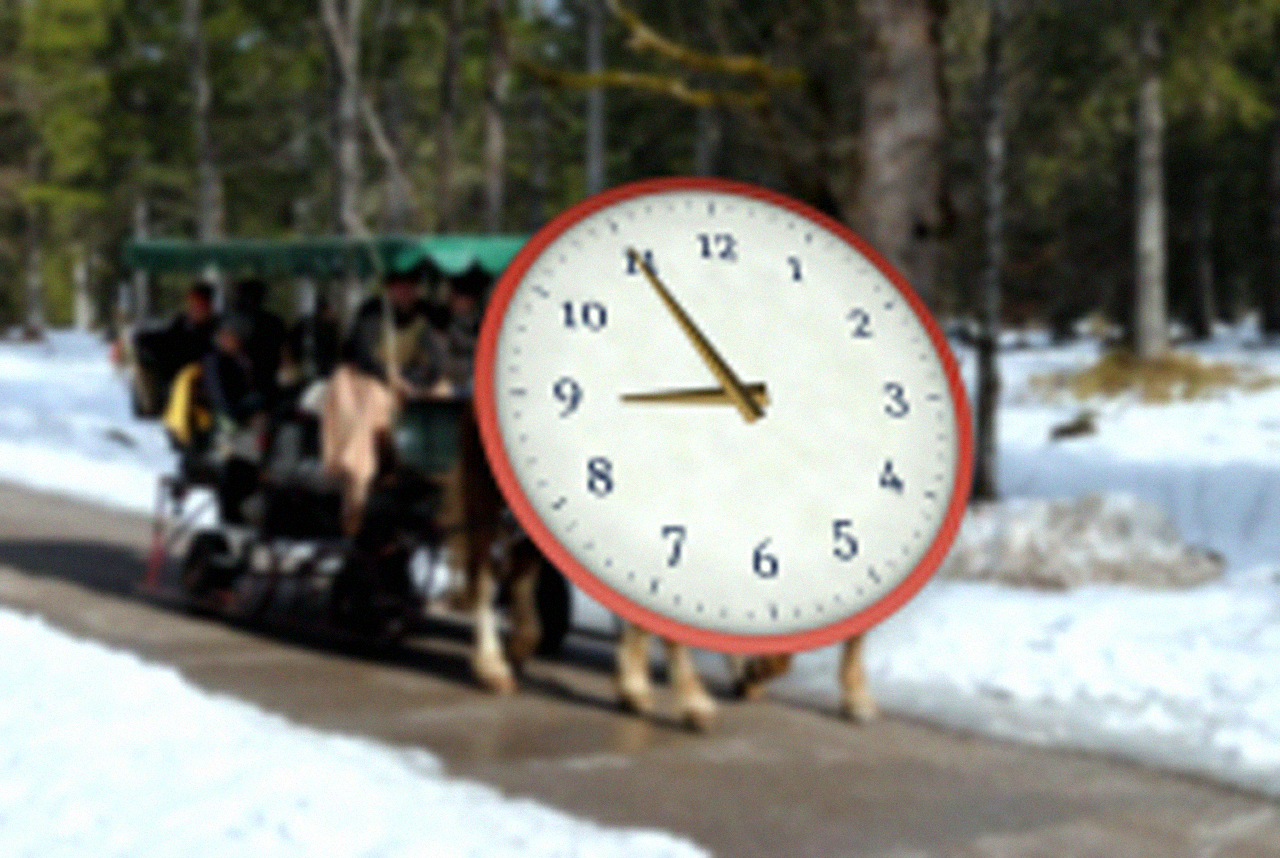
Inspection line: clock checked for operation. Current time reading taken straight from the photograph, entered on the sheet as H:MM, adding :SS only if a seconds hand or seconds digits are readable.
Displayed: 8:55
